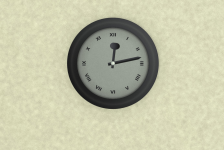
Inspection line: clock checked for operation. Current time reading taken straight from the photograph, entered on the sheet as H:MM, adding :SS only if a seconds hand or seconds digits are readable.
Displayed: 12:13
